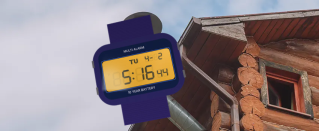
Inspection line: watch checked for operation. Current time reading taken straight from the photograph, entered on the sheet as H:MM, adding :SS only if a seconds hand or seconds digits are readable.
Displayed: 5:16:44
